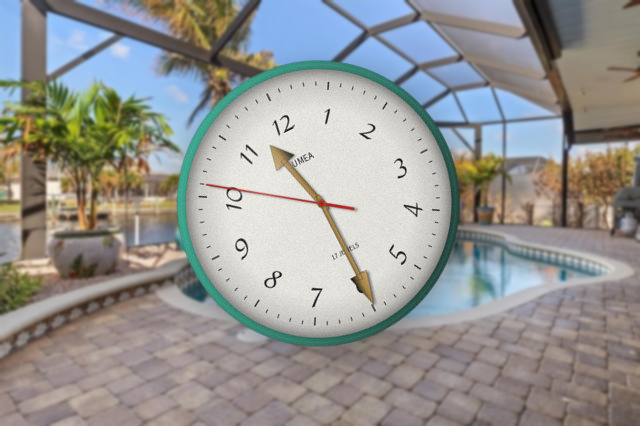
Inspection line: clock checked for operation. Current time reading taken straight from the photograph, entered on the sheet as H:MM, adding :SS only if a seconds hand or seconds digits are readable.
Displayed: 11:29:51
